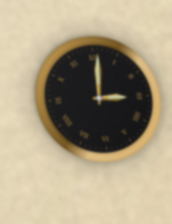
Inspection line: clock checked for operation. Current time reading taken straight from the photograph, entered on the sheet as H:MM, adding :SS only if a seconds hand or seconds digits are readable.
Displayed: 3:01
